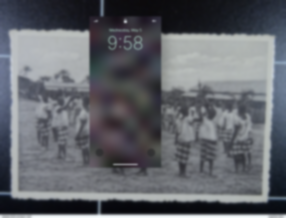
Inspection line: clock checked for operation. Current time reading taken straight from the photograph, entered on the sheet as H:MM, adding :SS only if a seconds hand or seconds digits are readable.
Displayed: 9:58
